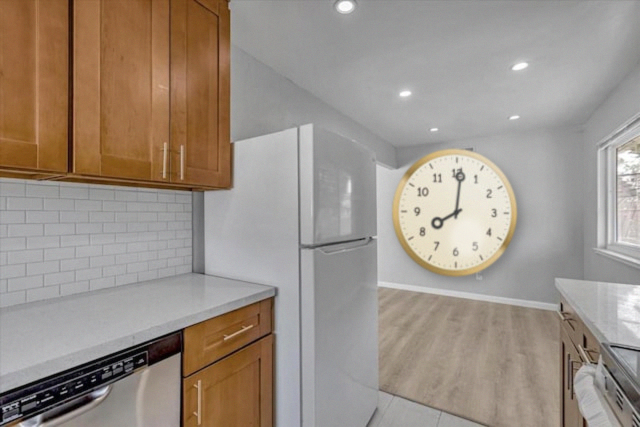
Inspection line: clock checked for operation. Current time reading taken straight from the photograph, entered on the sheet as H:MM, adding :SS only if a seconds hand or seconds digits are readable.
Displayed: 8:01
